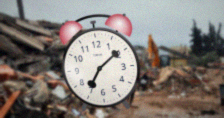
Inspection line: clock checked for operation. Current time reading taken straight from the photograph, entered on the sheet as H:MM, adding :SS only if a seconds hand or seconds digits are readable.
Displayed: 7:09
